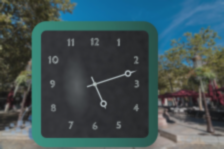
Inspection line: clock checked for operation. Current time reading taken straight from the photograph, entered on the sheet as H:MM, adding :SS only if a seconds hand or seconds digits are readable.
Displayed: 5:12
